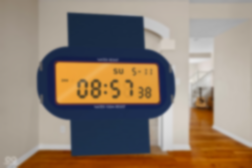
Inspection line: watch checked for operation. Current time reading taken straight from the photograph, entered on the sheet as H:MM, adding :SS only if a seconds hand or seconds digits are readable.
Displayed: 8:57:38
